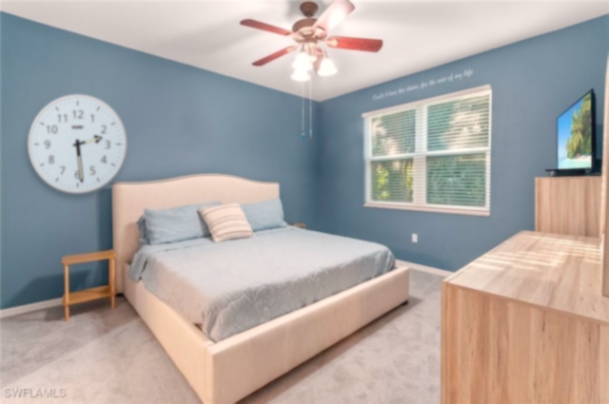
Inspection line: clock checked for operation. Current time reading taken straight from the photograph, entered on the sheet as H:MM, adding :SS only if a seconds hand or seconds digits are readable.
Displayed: 2:29
